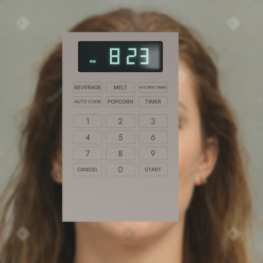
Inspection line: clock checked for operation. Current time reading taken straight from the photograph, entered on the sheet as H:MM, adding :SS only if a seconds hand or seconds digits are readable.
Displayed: 8:23
